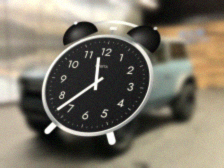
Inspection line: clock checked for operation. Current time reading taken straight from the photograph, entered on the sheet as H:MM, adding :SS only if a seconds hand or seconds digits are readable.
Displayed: 11:37
